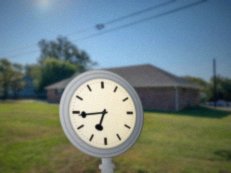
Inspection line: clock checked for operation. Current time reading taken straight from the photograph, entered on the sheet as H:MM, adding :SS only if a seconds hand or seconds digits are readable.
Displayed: 6:44
